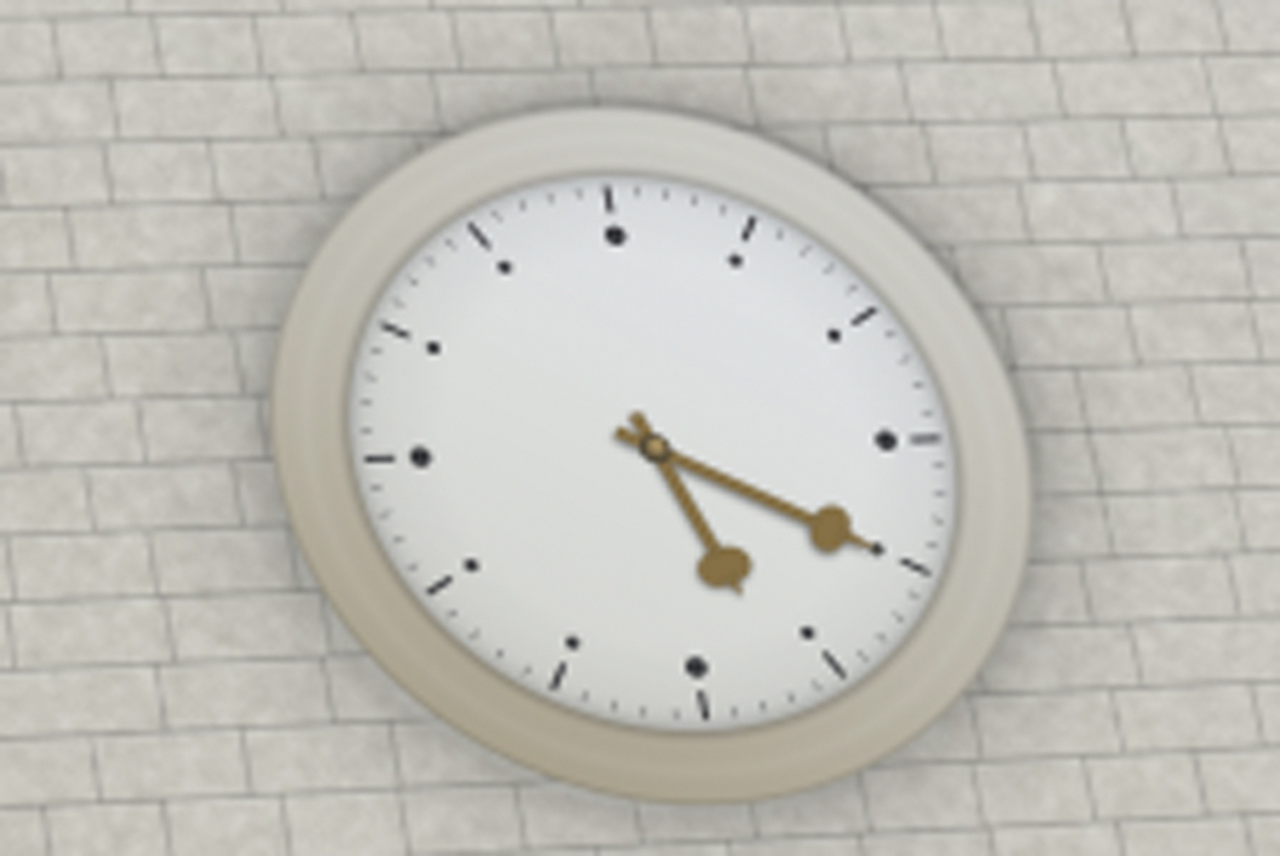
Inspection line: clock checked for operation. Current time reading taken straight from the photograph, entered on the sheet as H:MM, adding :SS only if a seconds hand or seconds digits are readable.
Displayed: 5:20
